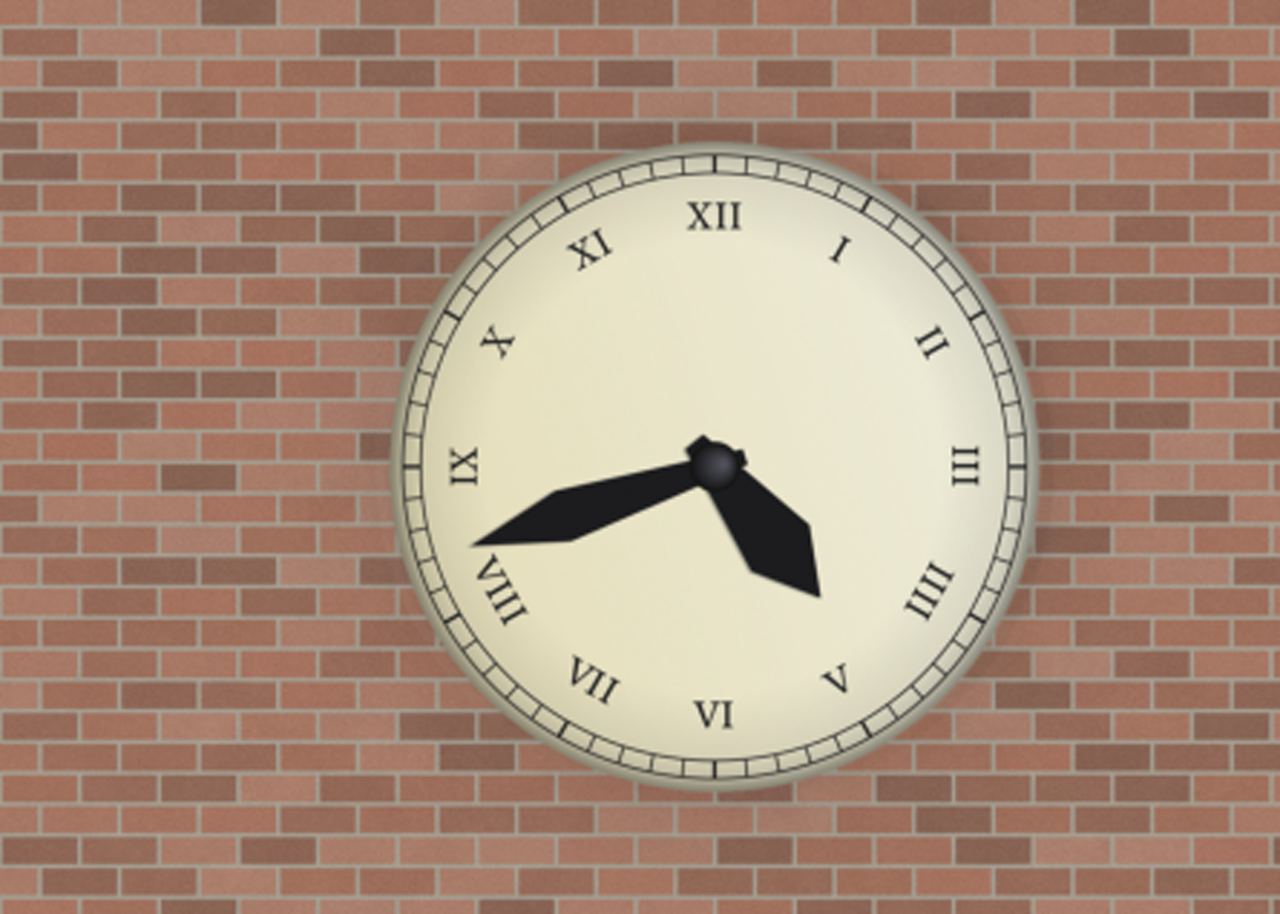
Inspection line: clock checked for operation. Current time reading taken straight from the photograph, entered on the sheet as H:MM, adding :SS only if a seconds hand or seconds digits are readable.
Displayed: 4:42
